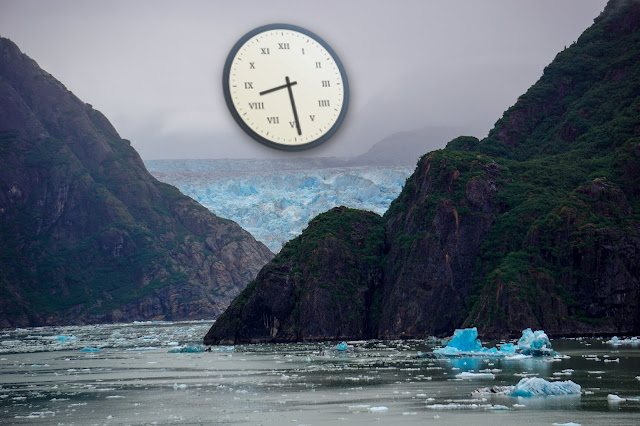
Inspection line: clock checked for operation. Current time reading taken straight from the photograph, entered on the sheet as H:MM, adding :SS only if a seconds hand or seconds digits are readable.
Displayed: 8:29
